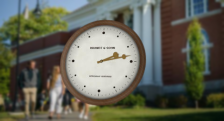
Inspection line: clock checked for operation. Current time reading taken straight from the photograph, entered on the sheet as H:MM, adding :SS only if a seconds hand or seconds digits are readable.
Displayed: 2:13
